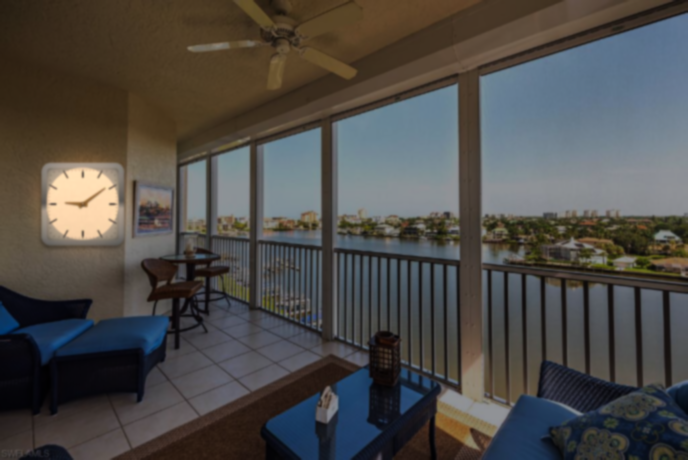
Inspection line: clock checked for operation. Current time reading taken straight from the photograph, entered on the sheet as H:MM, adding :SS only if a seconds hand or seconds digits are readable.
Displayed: 9:09
